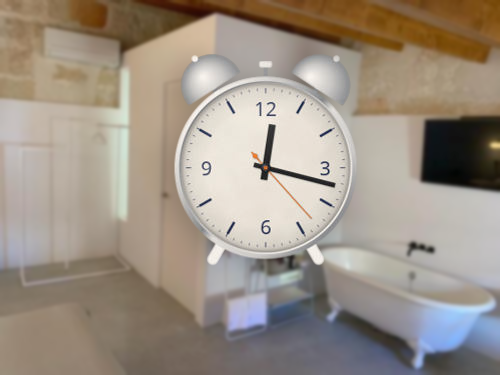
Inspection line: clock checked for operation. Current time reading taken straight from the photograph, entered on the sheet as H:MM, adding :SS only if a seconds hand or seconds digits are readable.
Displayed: 12:17:23
